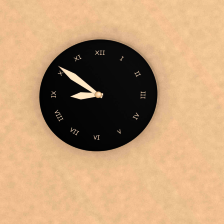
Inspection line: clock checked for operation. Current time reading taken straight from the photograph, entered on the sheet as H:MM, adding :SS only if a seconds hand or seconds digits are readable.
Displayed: 8:51
